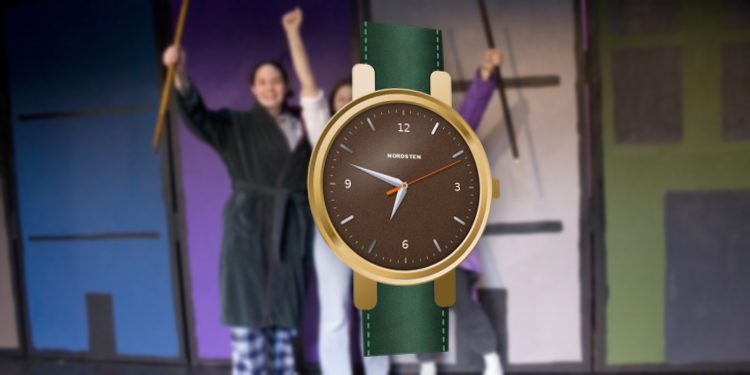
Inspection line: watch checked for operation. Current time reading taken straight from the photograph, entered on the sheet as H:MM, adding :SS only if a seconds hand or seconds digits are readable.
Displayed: 6:48:11
